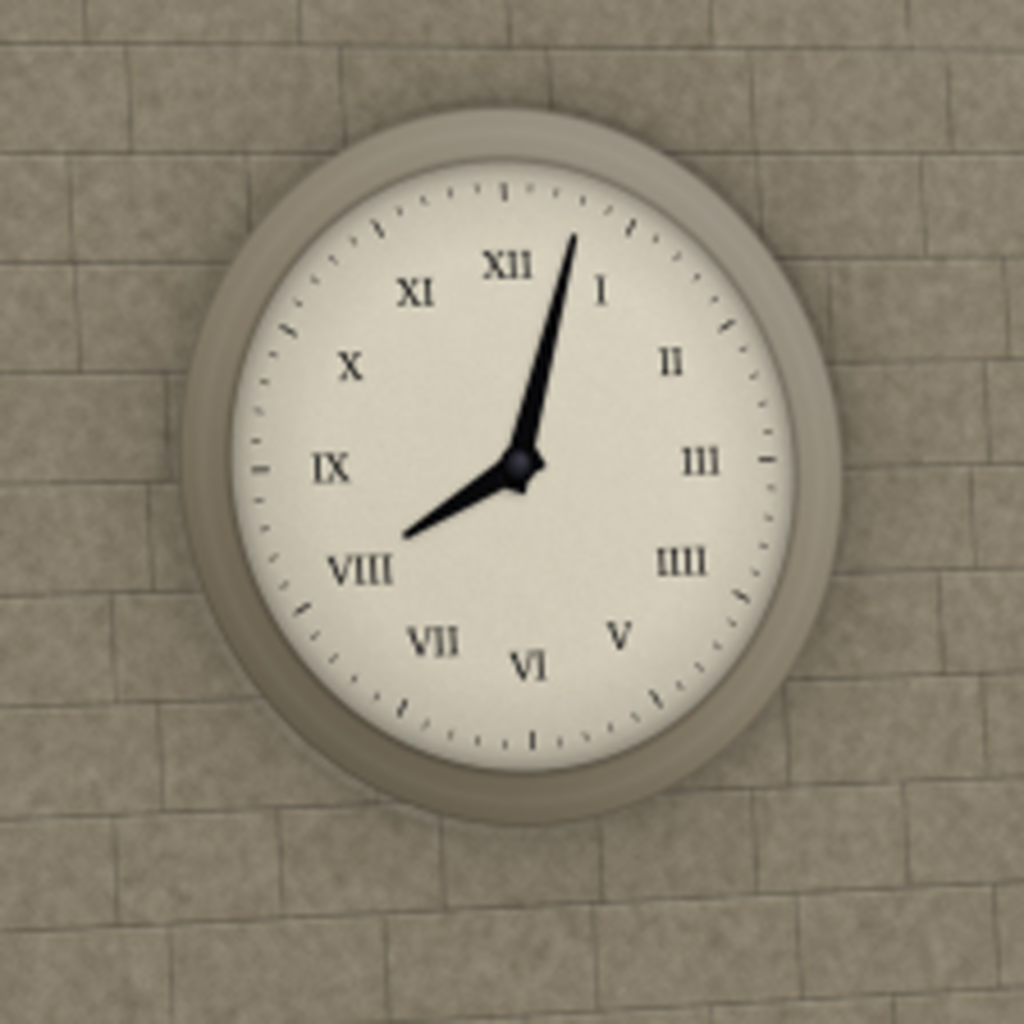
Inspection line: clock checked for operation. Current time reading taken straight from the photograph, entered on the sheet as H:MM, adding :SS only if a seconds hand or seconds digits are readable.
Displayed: 8:03
